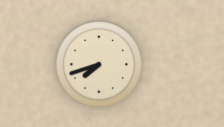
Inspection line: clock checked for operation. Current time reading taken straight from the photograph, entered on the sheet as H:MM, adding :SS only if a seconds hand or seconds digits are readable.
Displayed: 7:42
